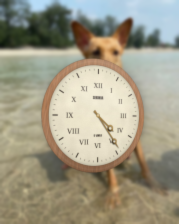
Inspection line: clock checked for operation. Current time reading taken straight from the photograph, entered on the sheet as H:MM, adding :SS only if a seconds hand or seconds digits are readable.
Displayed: 4:24
